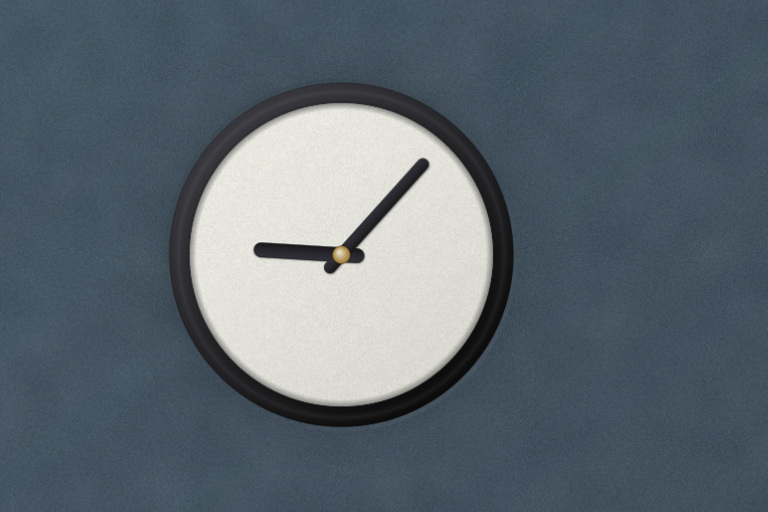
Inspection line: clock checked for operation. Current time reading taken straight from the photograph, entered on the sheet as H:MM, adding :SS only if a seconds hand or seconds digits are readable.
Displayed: 9:07
